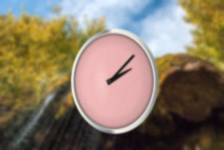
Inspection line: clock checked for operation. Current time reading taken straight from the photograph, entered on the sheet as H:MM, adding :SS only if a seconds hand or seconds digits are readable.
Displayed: 2:08
